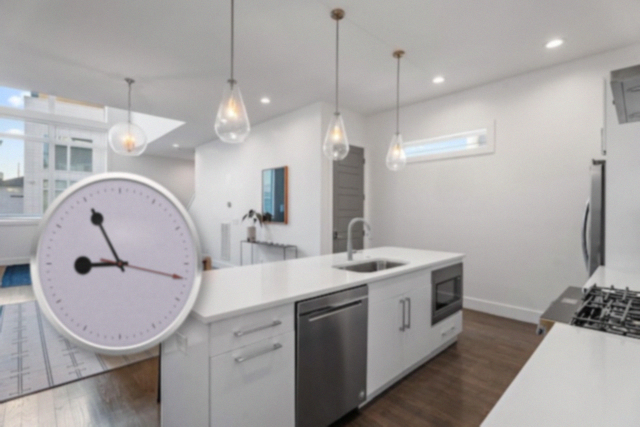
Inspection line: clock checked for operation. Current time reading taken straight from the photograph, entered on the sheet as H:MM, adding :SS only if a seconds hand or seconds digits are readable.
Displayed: 8:55:17
